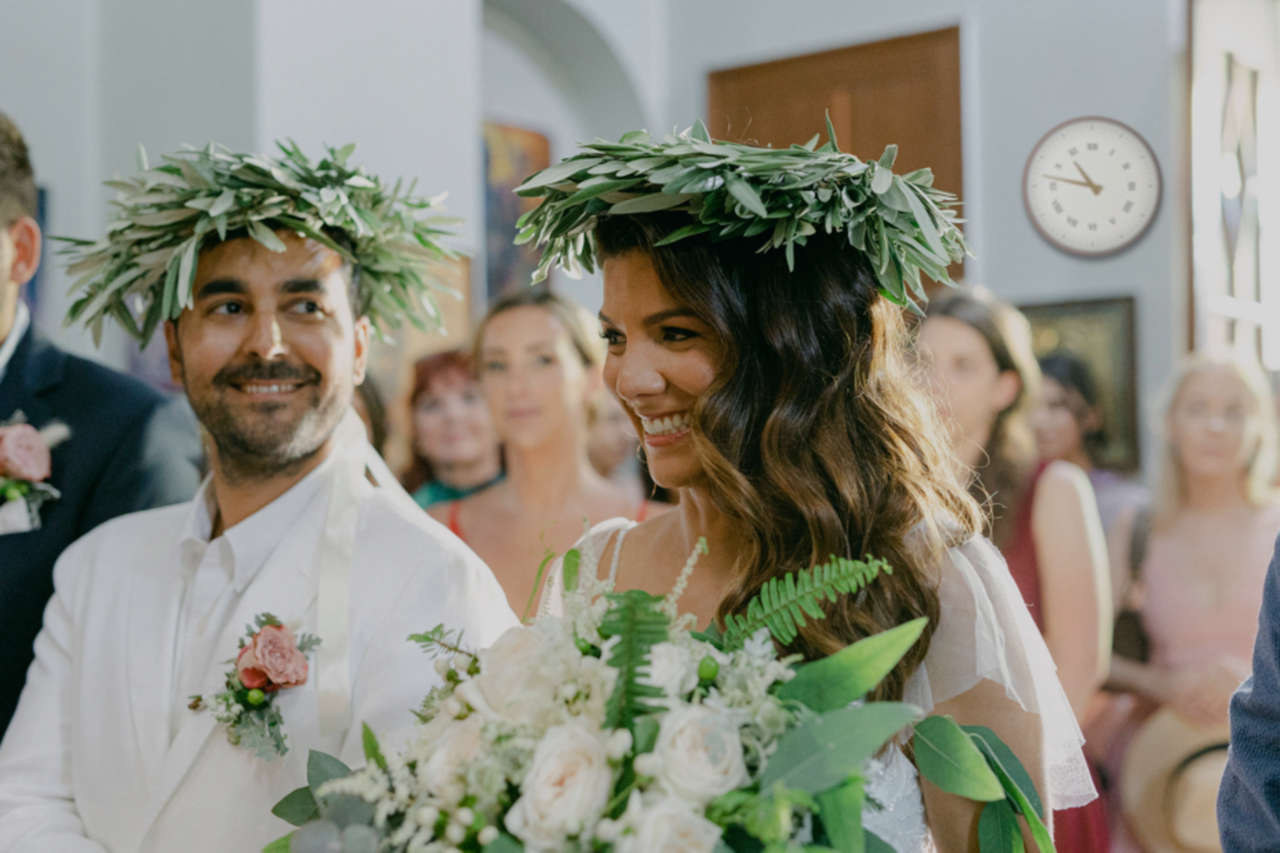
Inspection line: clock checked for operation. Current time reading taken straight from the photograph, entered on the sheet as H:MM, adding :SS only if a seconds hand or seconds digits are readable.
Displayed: 10:47
